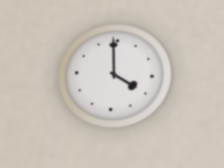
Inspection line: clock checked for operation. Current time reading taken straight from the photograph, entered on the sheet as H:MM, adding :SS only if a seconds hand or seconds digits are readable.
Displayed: 3:59
